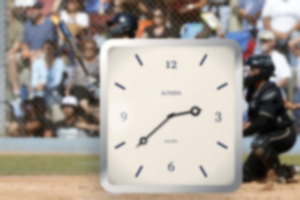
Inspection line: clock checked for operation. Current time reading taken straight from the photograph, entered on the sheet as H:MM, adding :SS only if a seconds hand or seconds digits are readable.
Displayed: 2:38
